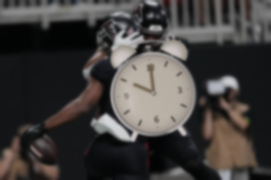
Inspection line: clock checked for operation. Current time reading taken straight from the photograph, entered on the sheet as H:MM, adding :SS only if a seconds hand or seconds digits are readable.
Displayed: 10:00
